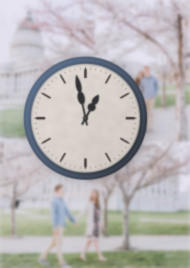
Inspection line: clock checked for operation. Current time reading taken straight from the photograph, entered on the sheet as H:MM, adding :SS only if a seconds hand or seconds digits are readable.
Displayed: 12:58
